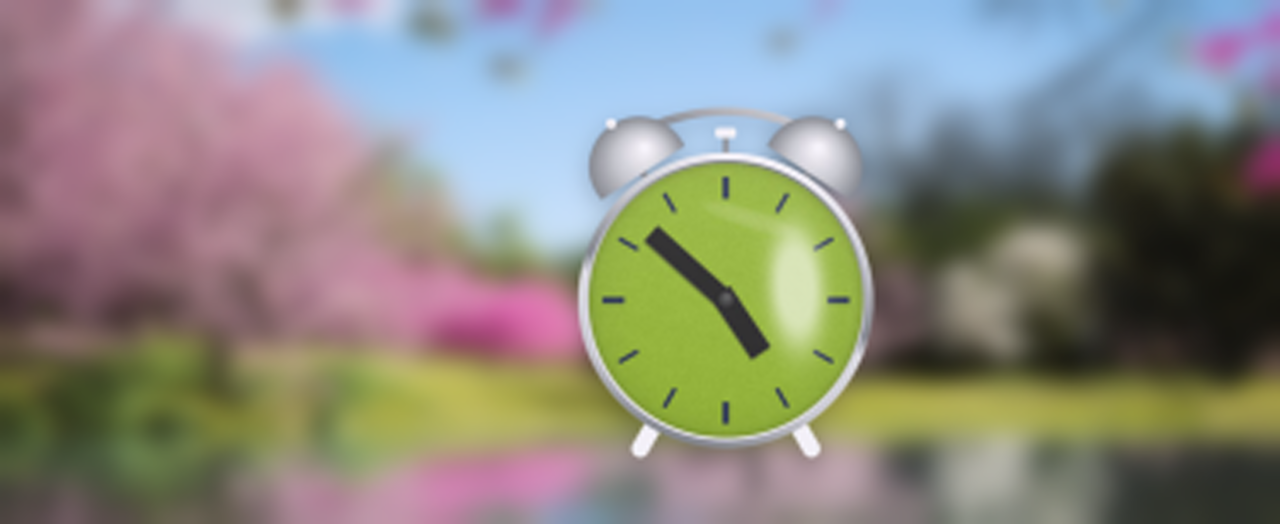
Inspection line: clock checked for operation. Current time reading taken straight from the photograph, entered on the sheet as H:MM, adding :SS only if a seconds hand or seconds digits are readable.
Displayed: 4:52
